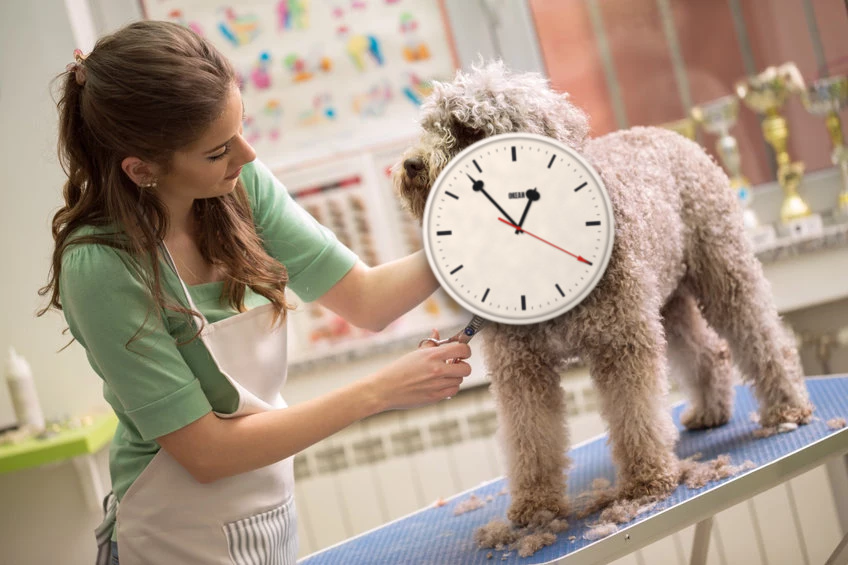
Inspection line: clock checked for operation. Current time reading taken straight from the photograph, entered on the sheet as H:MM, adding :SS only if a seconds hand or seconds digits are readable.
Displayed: 12:53:20
